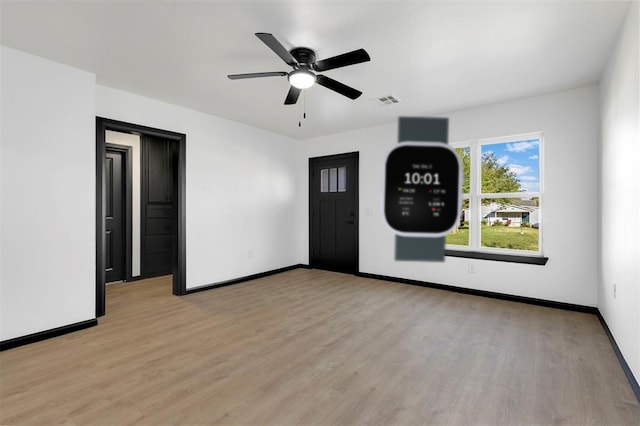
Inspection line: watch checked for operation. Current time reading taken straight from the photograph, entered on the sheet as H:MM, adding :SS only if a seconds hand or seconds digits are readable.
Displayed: 10:01
